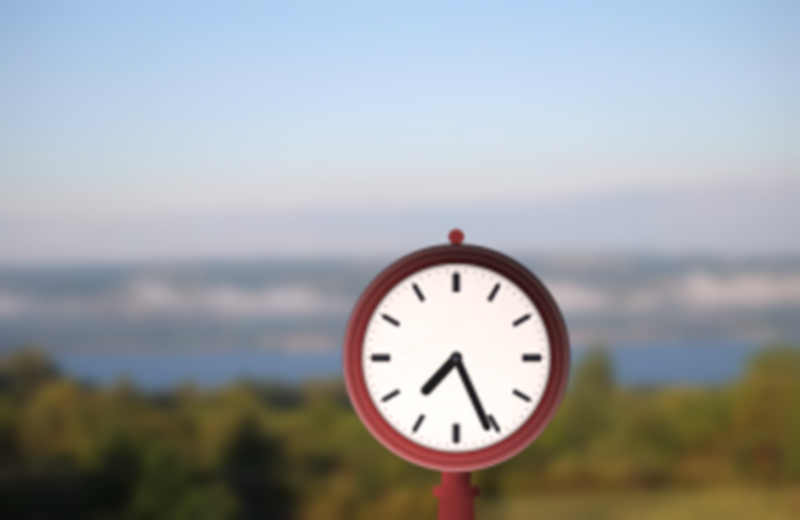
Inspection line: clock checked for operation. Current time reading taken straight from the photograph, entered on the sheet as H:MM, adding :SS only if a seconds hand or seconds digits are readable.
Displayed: 7:26
